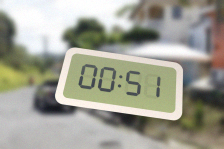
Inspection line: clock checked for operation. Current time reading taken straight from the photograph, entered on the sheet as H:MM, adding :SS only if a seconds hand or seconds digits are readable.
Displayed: 0:51
